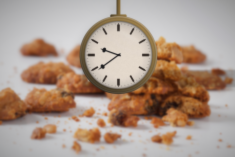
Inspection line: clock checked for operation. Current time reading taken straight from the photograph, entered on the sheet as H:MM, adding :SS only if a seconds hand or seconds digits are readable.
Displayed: 9:39
